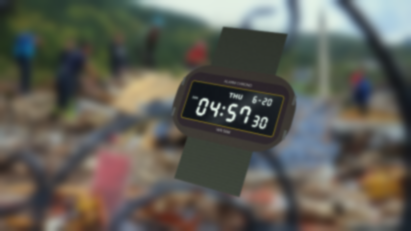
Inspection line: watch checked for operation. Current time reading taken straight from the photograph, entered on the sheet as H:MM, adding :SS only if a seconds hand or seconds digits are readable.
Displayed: 4:57:30
